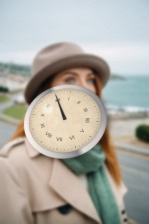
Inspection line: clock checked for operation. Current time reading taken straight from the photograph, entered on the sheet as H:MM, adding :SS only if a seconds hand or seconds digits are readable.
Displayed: 12:00
